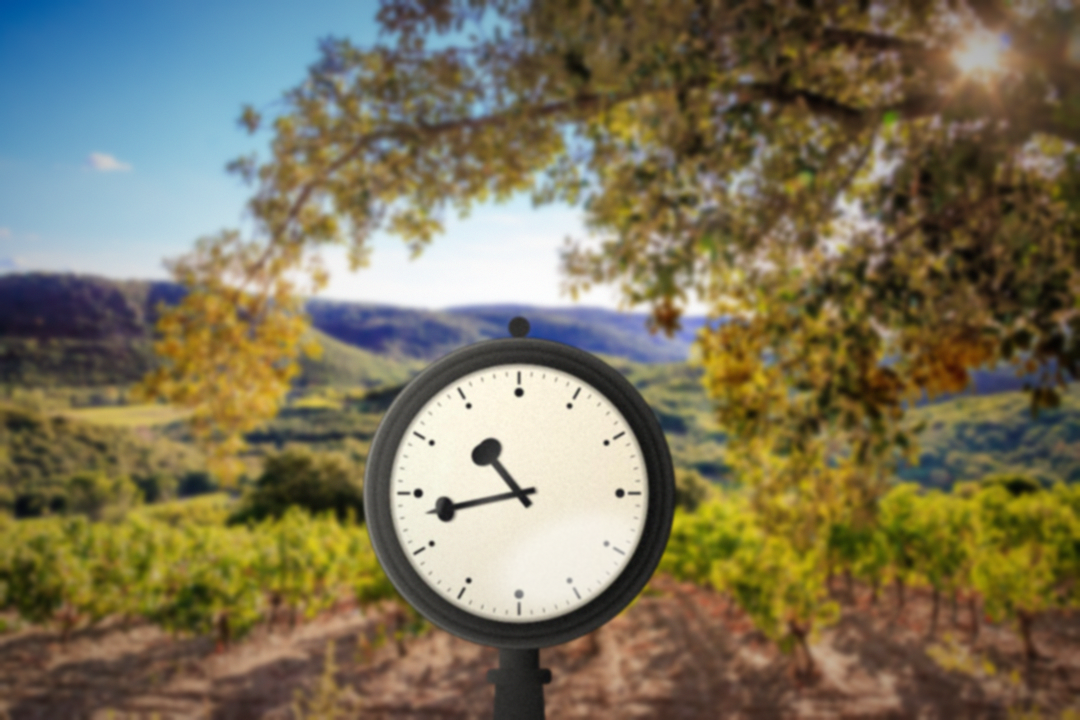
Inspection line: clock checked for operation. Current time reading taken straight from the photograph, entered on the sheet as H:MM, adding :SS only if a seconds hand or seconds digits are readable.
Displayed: 10:43
